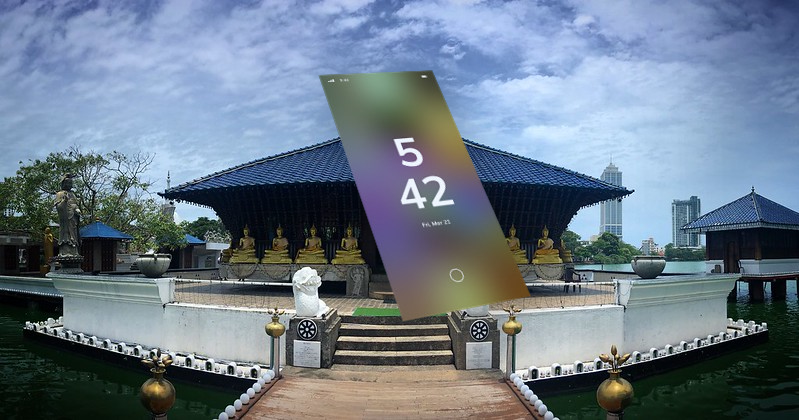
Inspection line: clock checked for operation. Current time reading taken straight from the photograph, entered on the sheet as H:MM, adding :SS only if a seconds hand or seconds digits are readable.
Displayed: 5:42
